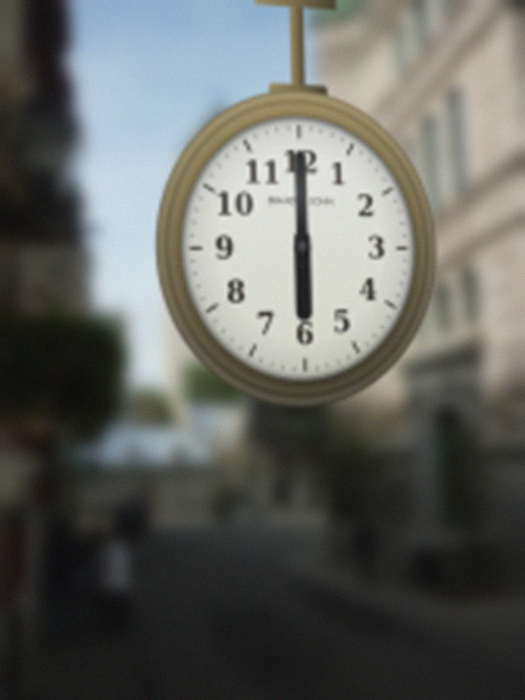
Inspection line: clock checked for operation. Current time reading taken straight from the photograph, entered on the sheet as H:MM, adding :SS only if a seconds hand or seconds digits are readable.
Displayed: 6:00
